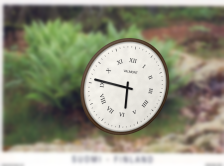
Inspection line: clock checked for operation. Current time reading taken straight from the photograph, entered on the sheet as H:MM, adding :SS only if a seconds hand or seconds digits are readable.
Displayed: 5:46
